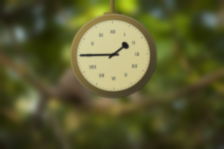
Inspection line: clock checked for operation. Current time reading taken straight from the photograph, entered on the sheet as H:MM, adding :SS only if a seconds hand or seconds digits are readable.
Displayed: 1:45
